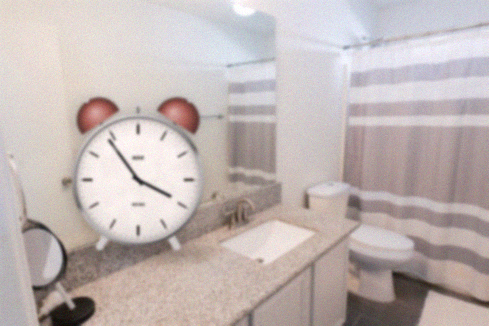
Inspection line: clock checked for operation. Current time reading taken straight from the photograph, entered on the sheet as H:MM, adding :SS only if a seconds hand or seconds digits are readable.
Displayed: 3:54
